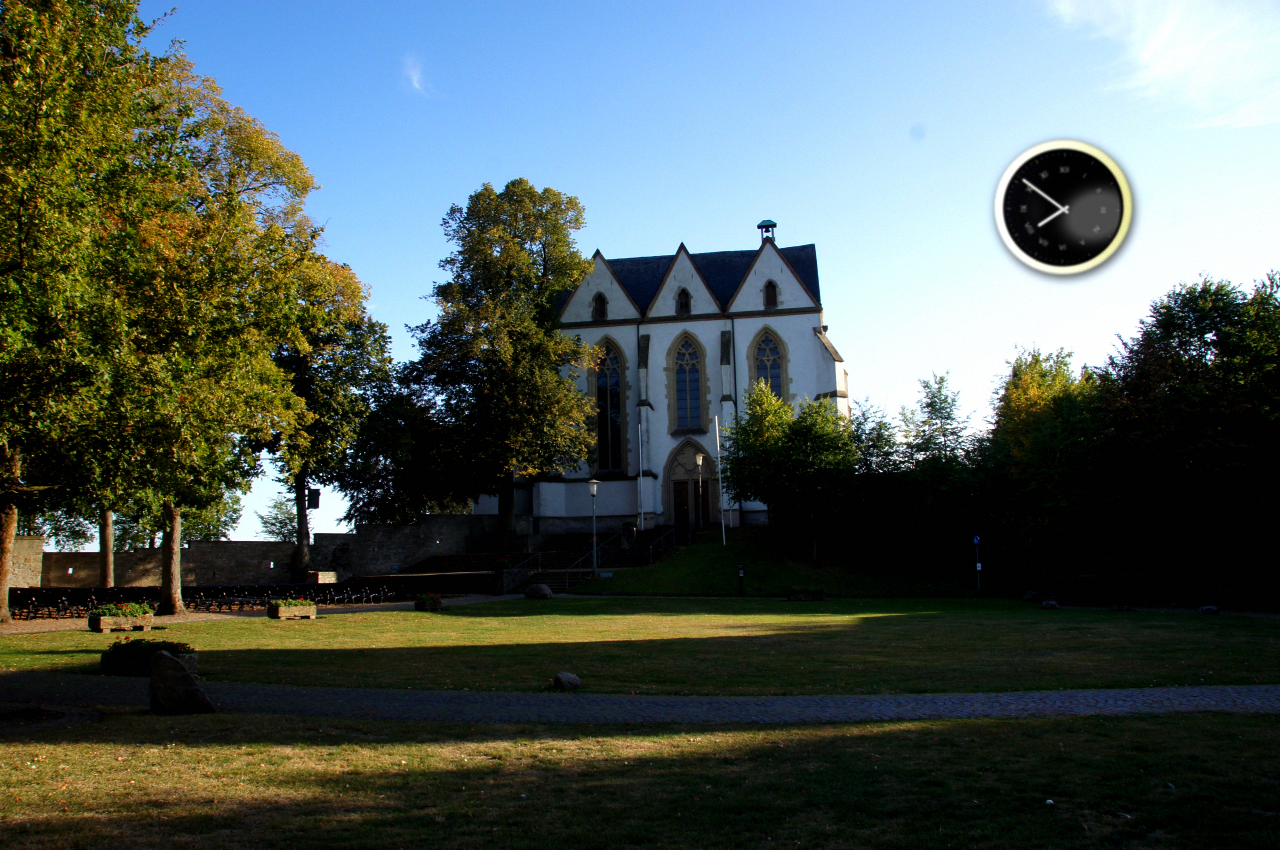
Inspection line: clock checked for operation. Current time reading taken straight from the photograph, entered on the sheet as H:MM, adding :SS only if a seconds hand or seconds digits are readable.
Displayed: 7:51
